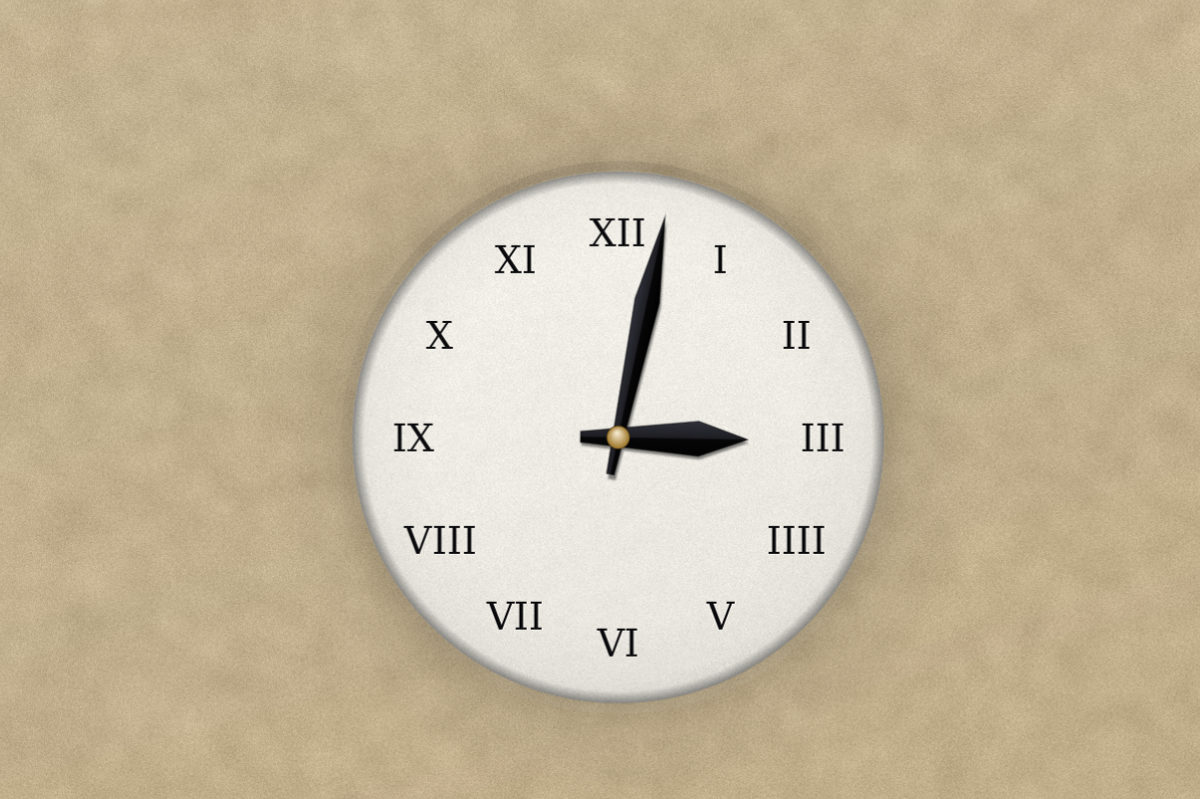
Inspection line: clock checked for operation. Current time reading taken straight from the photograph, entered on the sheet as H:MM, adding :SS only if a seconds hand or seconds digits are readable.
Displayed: 3:02
